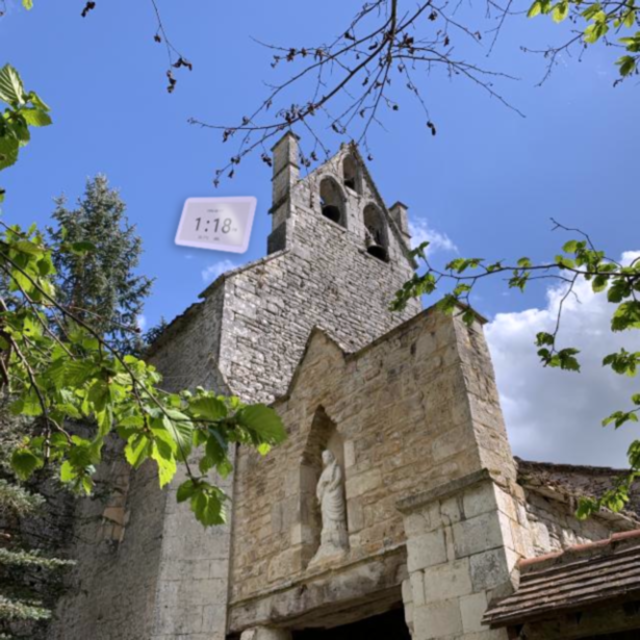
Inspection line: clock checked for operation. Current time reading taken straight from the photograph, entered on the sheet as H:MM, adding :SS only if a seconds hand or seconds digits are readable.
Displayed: 1:18
